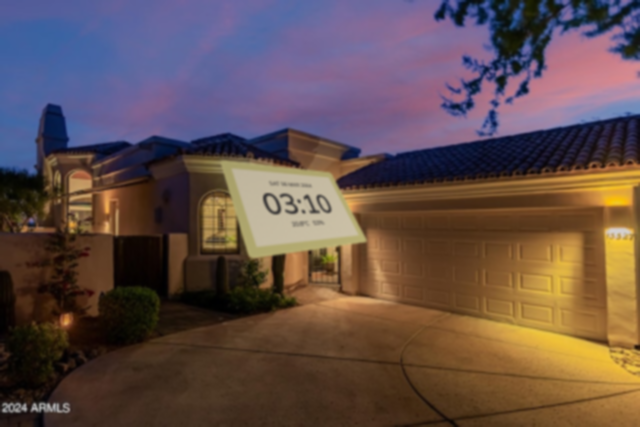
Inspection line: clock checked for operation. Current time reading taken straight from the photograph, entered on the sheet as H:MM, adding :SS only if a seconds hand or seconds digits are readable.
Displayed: 3:10
